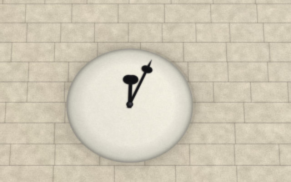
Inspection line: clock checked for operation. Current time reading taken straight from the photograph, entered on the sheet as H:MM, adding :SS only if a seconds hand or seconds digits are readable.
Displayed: 12:04
